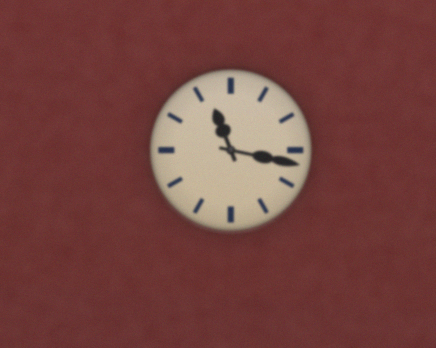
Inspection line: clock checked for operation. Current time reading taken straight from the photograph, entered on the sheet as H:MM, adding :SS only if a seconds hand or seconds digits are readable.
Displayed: 11:17
